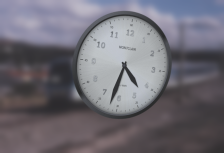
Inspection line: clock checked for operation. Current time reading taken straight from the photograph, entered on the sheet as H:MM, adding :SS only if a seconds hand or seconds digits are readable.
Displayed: 4:32
